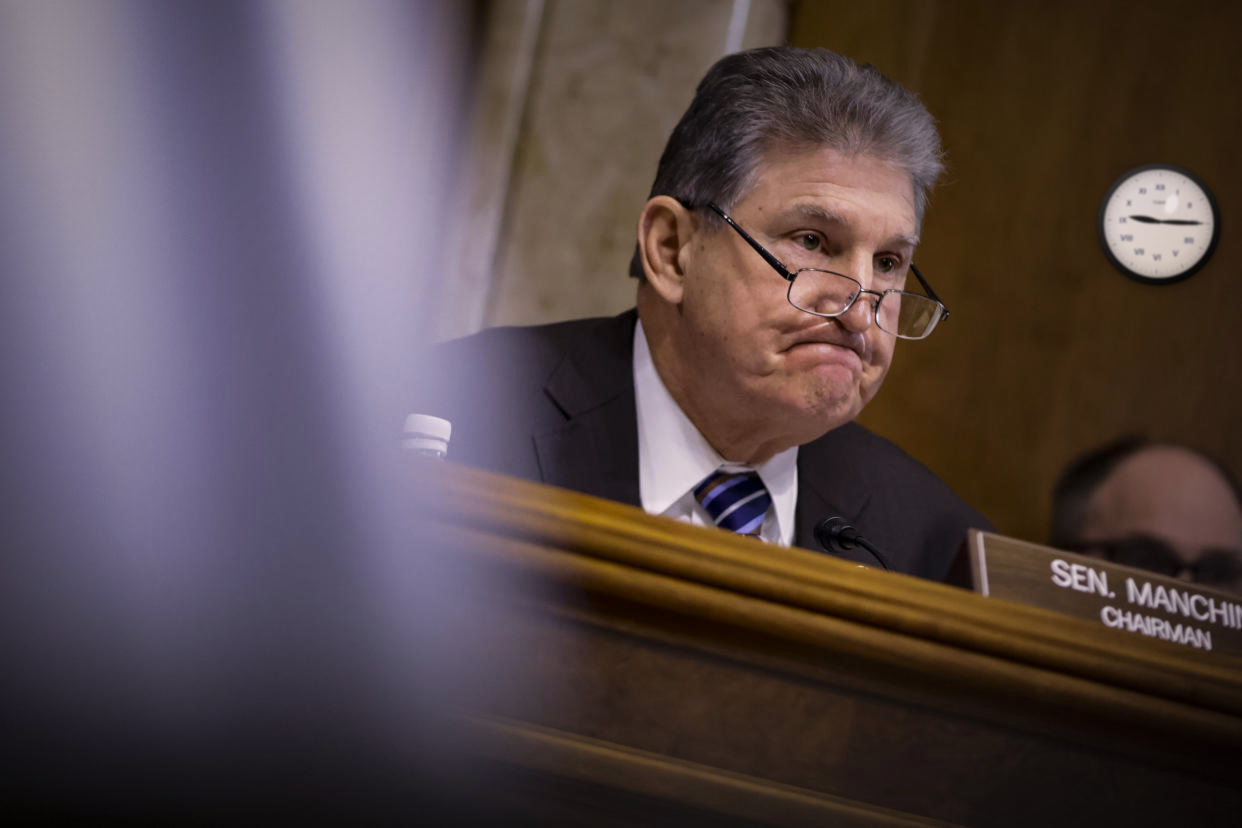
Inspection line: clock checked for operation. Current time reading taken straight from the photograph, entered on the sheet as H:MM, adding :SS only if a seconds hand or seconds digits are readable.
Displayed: 9:15
